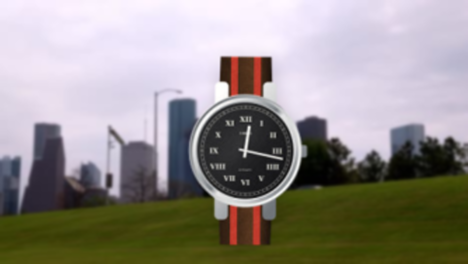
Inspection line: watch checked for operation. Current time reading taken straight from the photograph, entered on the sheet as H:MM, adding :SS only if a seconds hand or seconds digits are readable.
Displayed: 12:17
